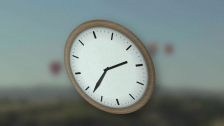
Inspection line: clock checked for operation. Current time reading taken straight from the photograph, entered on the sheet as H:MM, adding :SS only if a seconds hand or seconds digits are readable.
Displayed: 2:38
